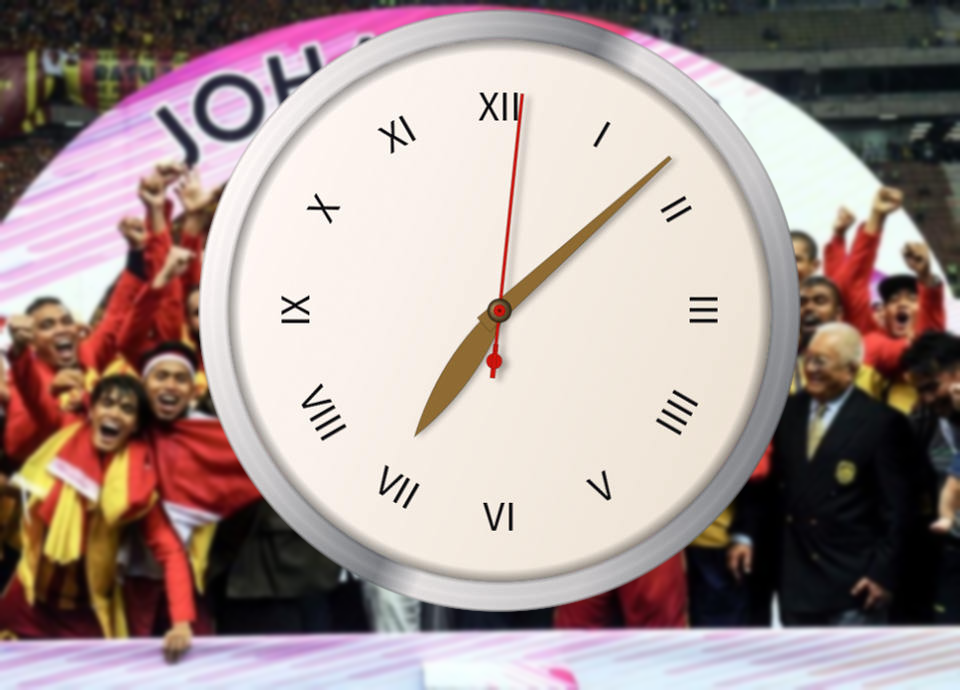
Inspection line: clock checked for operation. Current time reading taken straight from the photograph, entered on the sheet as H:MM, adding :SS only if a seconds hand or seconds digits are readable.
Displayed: 7:08:01
